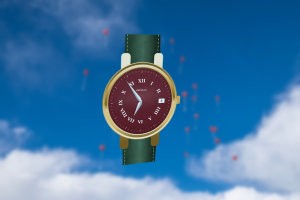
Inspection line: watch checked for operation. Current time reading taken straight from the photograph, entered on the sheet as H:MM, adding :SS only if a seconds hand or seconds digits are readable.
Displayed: 6:54
